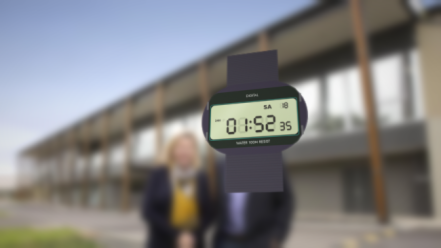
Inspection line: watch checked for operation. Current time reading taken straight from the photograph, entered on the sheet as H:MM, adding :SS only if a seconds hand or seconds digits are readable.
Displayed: 1:52
